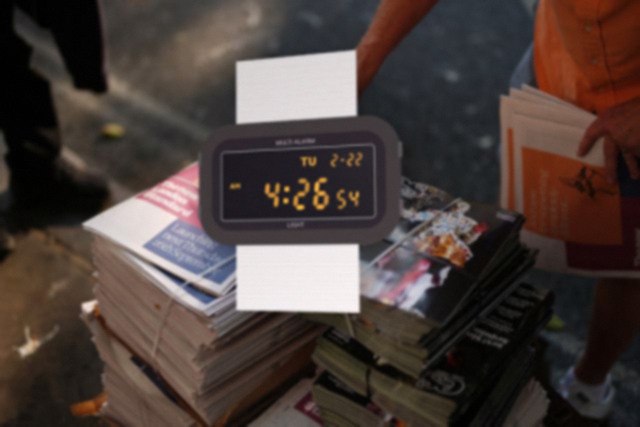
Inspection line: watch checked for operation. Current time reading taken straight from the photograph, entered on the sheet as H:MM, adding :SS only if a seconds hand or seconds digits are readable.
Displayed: 4:26:54
